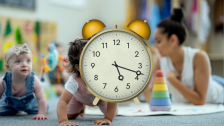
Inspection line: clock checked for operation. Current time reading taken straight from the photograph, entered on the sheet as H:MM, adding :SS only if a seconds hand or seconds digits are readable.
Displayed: 5:18
